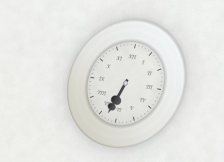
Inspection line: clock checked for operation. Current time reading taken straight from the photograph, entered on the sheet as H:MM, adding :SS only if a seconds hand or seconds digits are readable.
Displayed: 6:33
